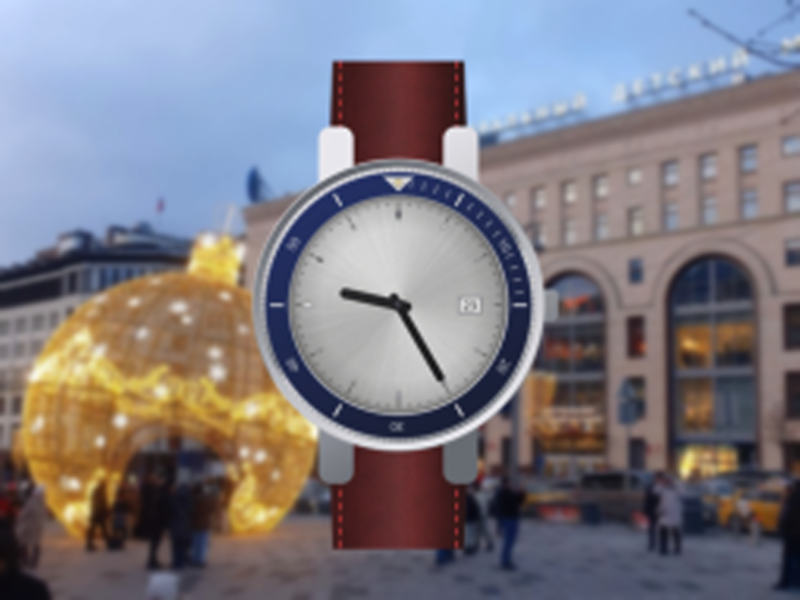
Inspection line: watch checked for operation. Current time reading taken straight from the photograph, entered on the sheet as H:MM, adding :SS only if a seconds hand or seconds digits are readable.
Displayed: 9:25
